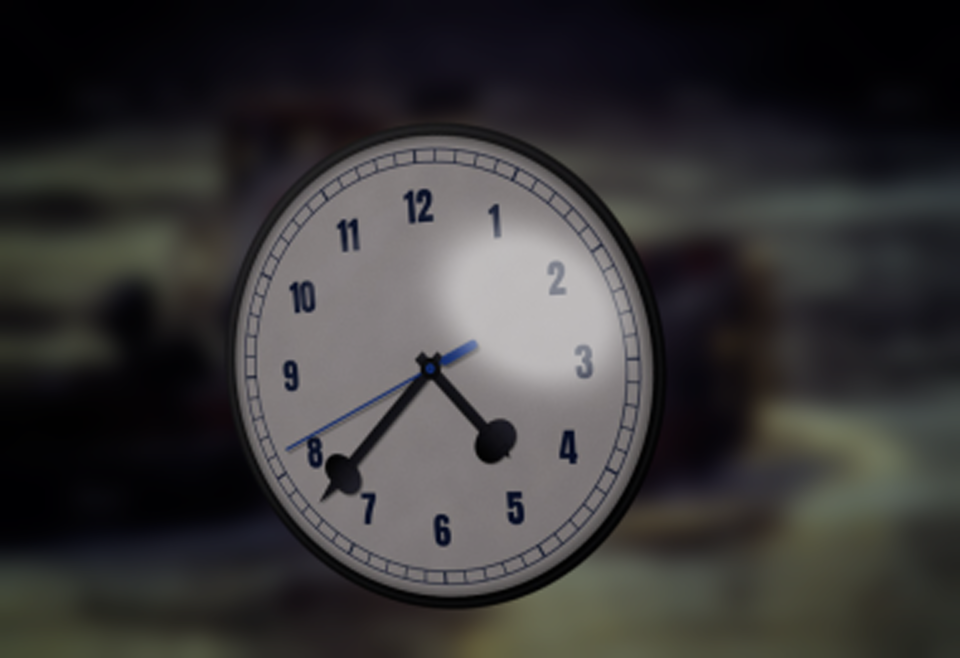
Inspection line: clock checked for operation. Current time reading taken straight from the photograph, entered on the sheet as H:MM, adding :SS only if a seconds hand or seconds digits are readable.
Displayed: 4:37:41
